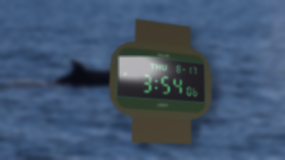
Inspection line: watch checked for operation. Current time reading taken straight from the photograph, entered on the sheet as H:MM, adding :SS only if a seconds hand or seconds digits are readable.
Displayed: 3:54
